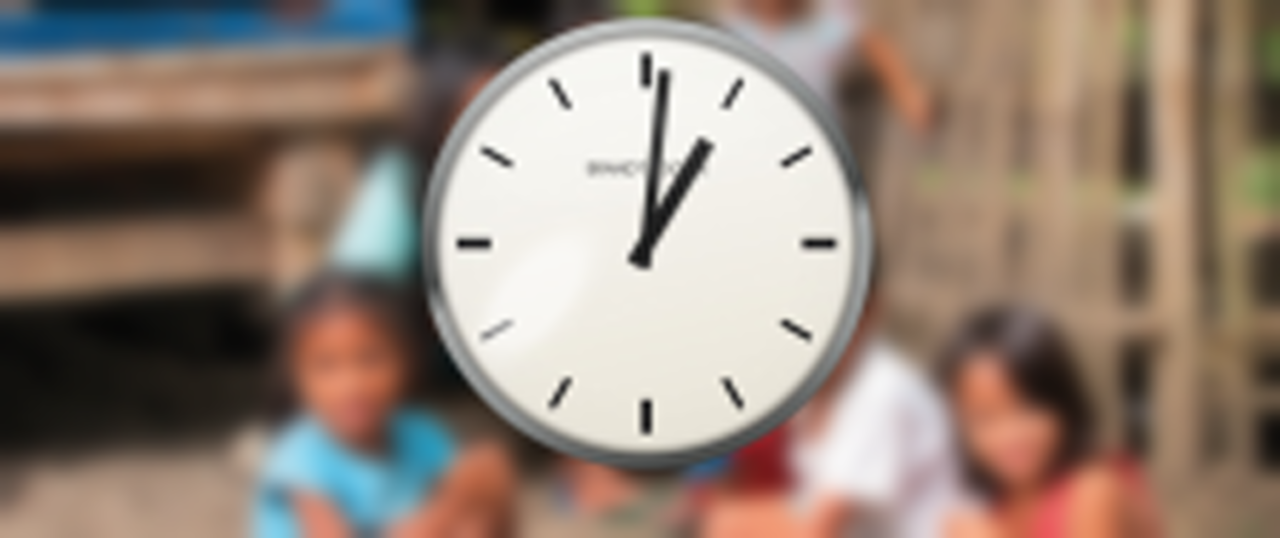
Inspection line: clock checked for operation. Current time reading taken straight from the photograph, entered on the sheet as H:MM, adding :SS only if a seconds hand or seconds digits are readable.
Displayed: 1:01
